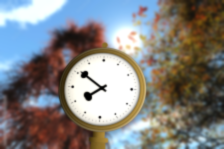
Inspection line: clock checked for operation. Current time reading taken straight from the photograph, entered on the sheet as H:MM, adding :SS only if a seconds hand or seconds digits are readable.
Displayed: 7:51
